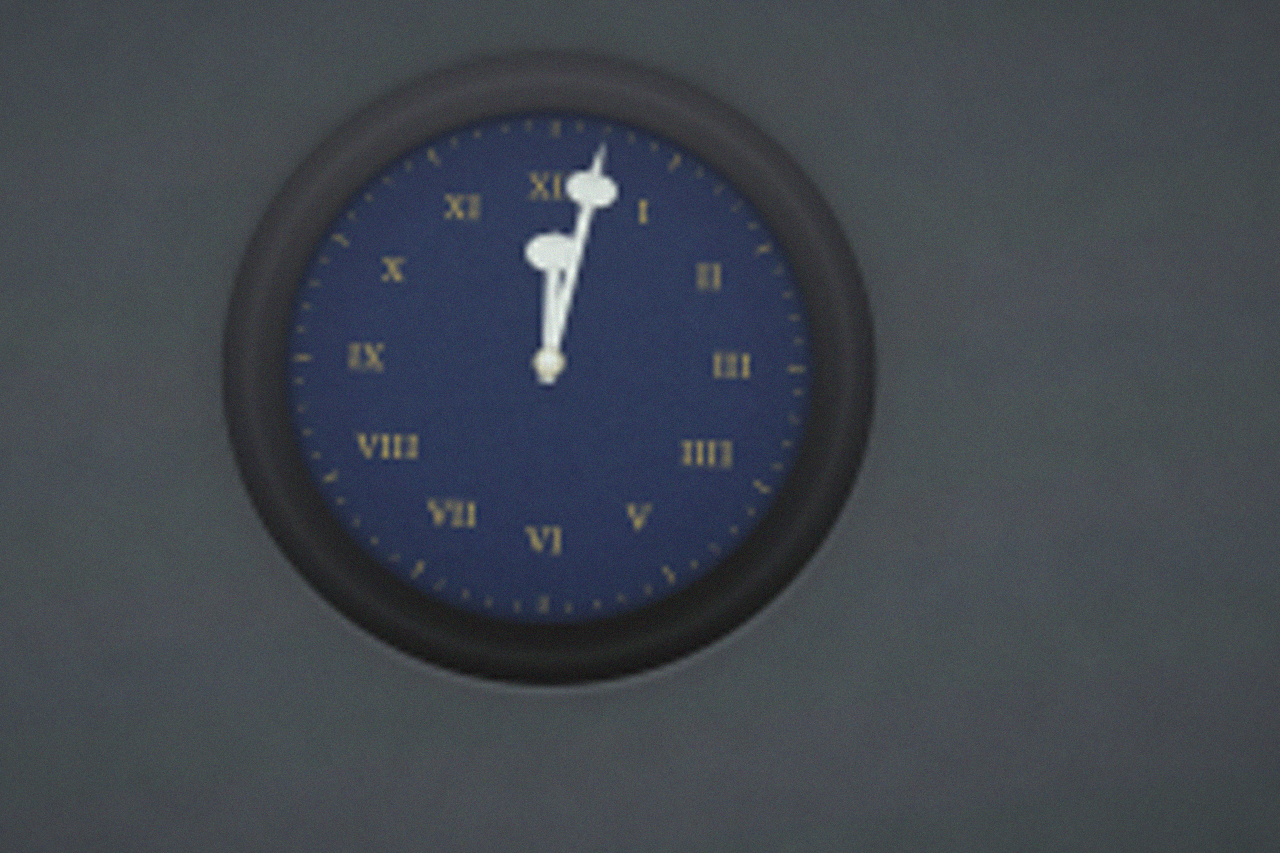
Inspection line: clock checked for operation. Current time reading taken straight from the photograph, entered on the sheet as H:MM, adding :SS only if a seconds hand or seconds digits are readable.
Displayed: 12:02
